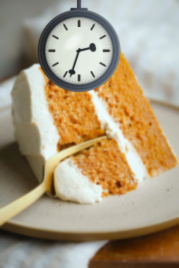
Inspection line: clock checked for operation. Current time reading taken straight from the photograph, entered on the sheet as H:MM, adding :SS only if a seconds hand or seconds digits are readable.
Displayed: 2:33
